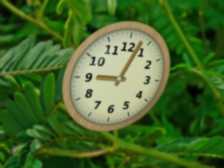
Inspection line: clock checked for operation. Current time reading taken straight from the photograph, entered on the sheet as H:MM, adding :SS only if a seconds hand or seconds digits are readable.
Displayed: 9:03
